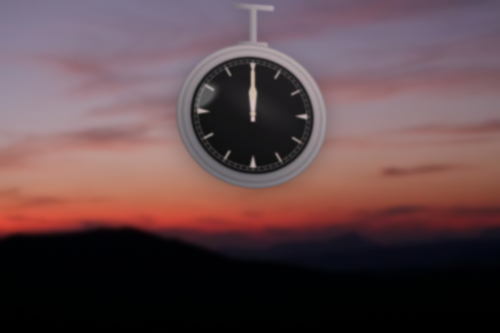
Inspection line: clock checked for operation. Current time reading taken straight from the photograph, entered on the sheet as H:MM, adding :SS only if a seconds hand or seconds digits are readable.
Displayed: 12:00
